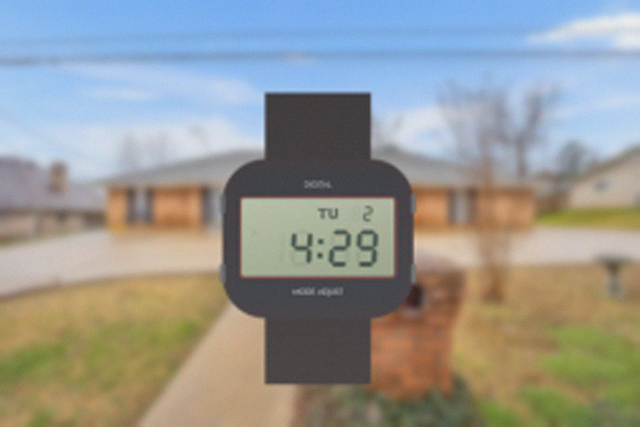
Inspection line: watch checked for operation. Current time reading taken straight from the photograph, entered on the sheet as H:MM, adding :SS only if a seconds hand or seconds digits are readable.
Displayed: 4:29
